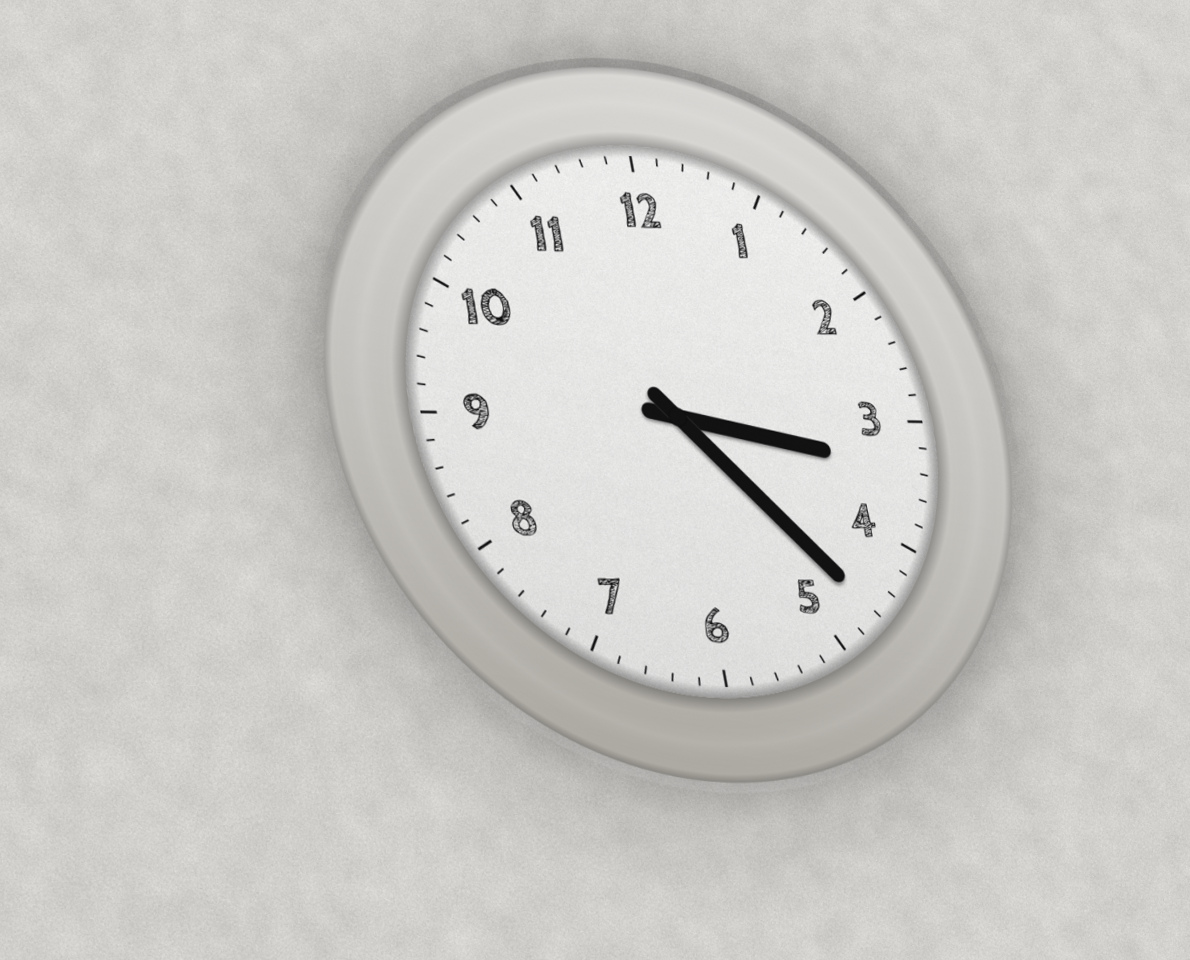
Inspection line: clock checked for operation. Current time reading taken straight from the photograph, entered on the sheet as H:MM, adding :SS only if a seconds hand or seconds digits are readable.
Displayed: 3:23
